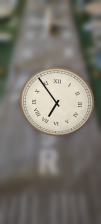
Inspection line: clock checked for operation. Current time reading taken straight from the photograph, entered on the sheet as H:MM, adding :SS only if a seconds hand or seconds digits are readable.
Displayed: 6:54
